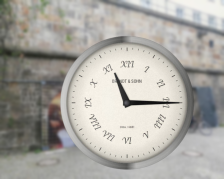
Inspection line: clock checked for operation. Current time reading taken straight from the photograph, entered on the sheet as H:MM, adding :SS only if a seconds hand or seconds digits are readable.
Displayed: 11:15
